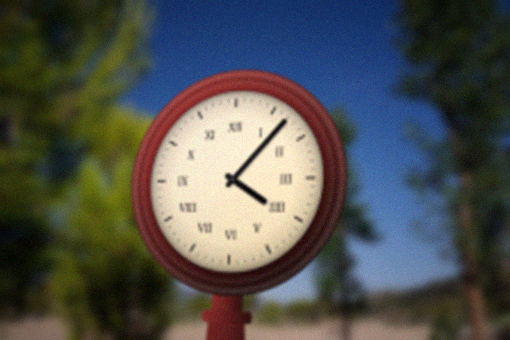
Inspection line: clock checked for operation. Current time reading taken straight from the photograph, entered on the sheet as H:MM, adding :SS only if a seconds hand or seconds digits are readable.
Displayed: 4:07
